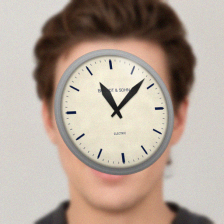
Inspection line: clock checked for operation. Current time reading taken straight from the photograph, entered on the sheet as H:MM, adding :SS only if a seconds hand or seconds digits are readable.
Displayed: 11:08
